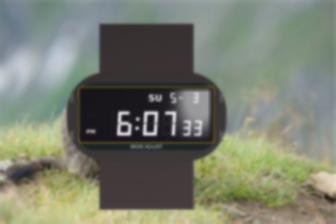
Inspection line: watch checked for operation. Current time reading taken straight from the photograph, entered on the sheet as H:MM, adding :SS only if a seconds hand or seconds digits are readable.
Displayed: 6:07:33
